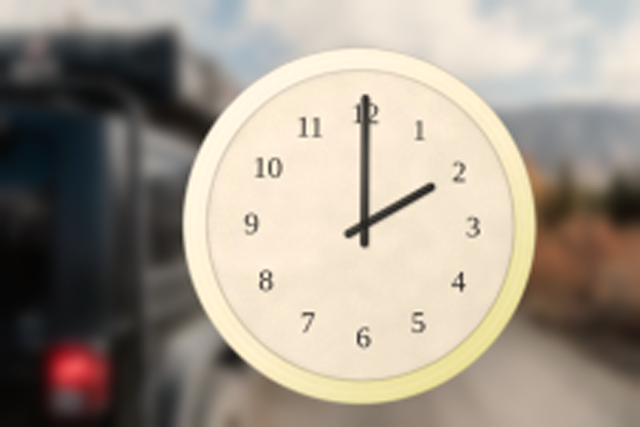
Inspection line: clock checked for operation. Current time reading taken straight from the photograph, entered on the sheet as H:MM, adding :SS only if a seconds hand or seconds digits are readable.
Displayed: 2:00
